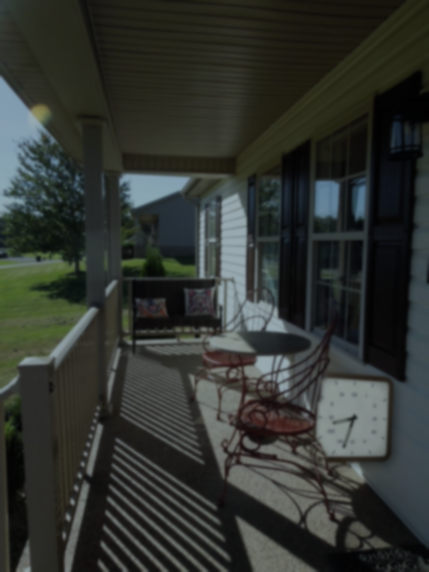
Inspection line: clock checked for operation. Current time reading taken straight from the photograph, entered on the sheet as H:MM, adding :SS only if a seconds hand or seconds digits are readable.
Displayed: 8:33
